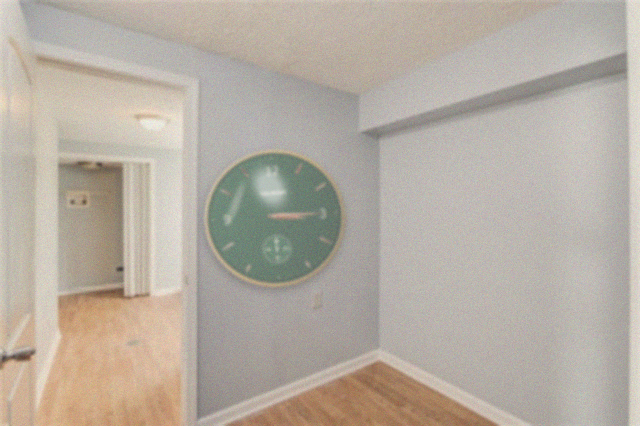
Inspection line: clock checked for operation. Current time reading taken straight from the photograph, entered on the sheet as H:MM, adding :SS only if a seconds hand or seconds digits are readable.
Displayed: 3:15
